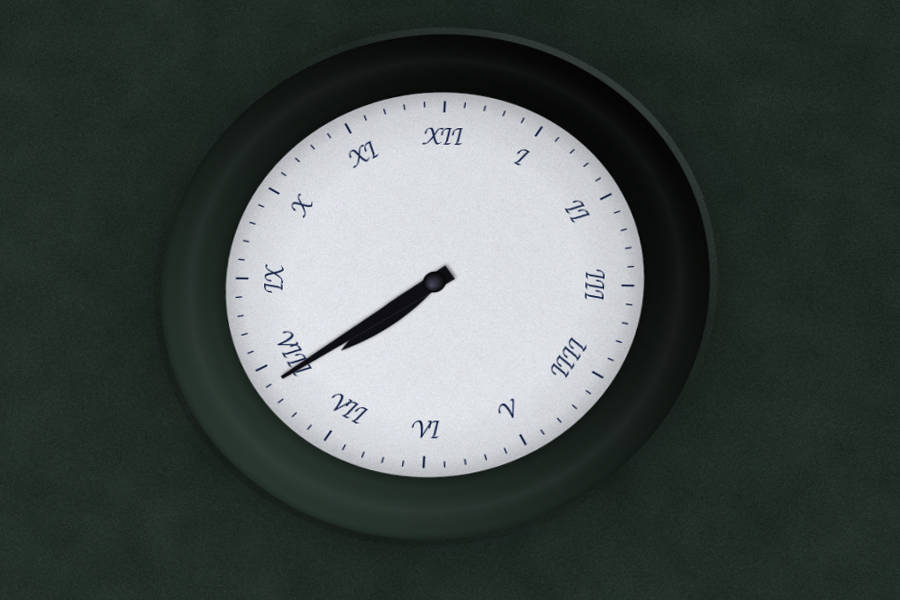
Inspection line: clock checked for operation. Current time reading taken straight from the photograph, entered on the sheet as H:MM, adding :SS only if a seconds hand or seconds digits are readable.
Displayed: 7:39
